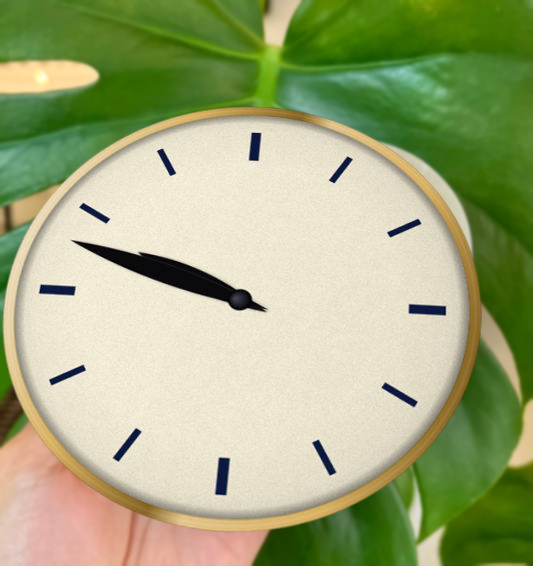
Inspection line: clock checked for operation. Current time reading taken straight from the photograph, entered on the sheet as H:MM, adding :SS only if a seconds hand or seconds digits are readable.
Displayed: 9:48
